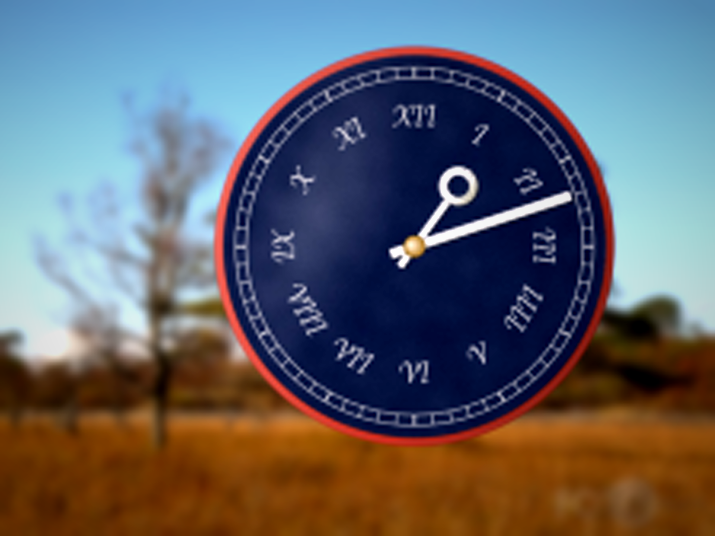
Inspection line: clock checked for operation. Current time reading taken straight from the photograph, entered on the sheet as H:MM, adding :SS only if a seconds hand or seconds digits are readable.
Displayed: 1:12
